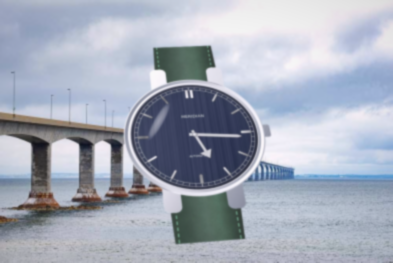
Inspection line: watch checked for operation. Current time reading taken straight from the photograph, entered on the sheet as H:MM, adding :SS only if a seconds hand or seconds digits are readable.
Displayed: 5:16
